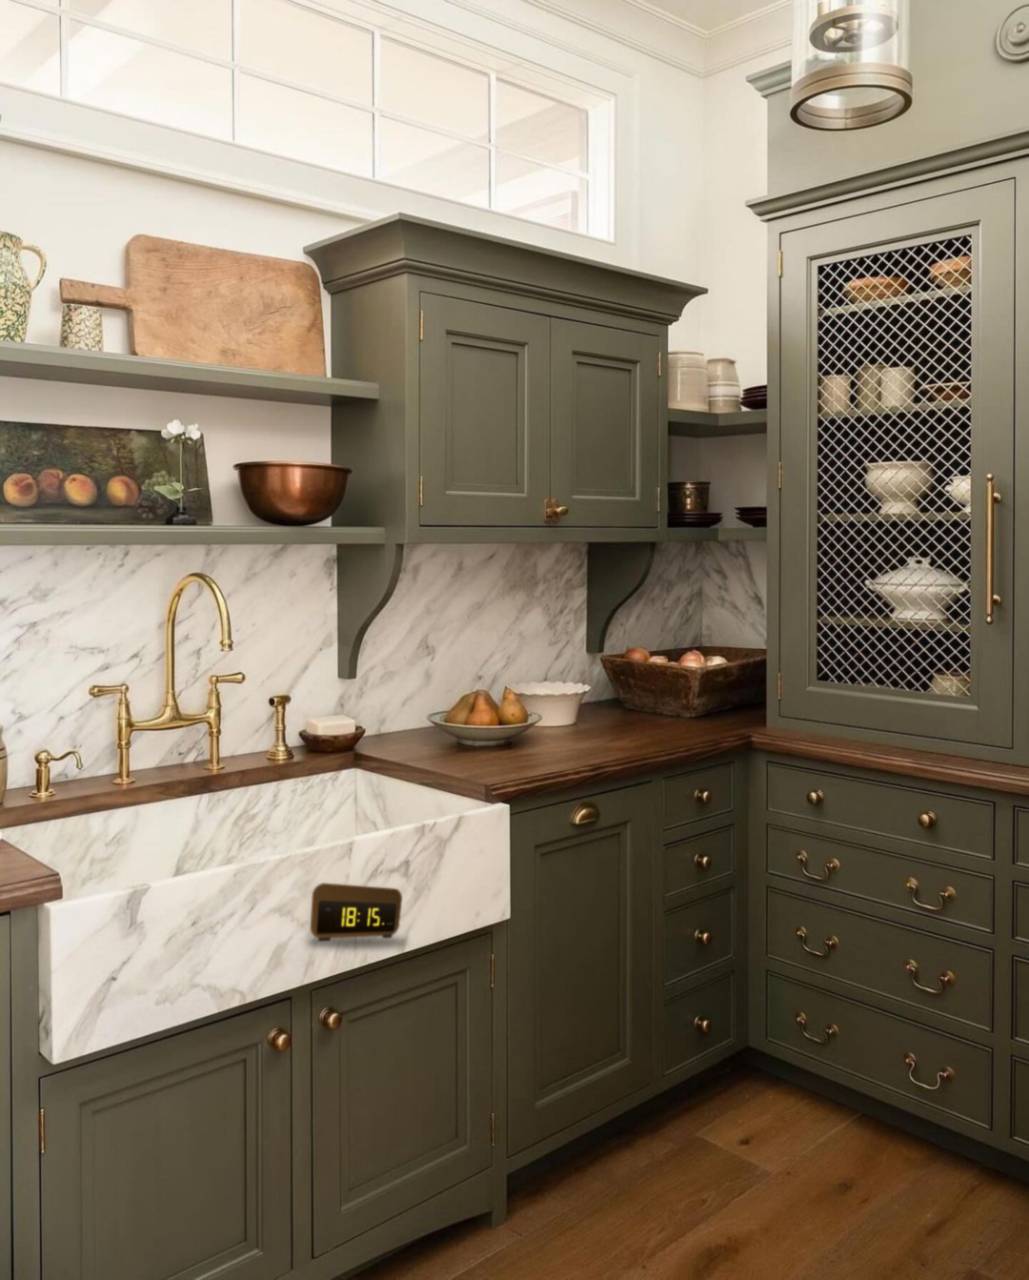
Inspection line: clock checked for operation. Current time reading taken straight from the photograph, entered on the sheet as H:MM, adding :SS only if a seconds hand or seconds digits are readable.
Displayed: 18:15
